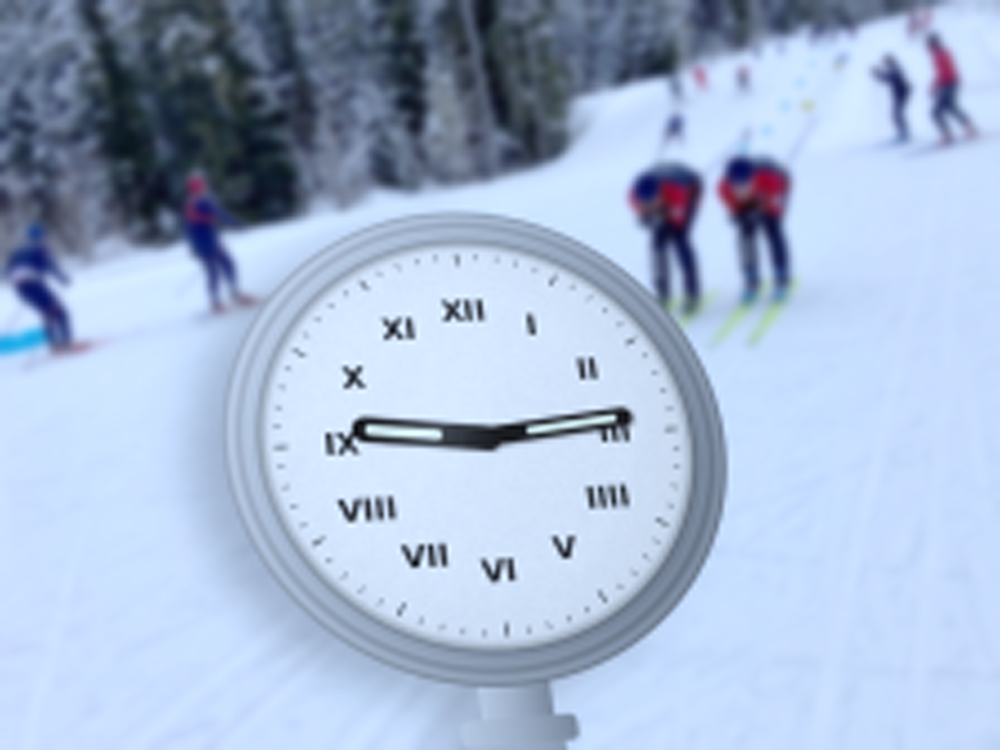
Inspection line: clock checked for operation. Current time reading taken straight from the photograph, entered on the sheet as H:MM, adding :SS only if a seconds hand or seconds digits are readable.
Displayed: 9:14
